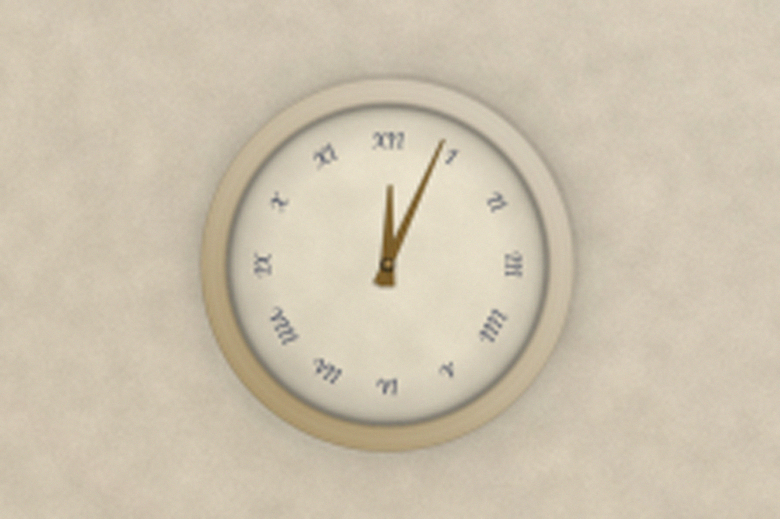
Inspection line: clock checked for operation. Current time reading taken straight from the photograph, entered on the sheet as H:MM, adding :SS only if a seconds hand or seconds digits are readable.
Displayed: 12:04
